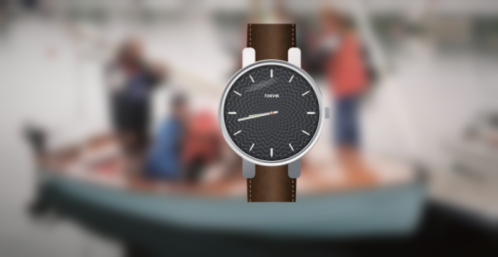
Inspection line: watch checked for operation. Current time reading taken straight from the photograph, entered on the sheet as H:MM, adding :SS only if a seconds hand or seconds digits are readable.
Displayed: 8:43
